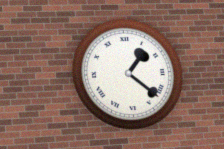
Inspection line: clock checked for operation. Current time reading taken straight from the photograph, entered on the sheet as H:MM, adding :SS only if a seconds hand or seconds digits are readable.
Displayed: 1:22
